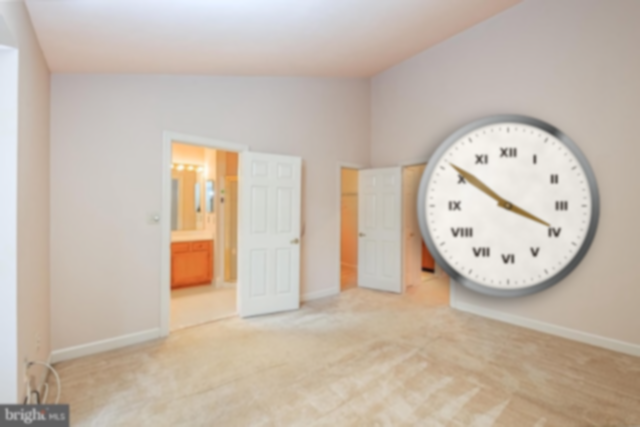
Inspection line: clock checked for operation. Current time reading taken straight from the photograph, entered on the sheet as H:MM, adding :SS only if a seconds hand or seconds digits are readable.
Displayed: 3:51
